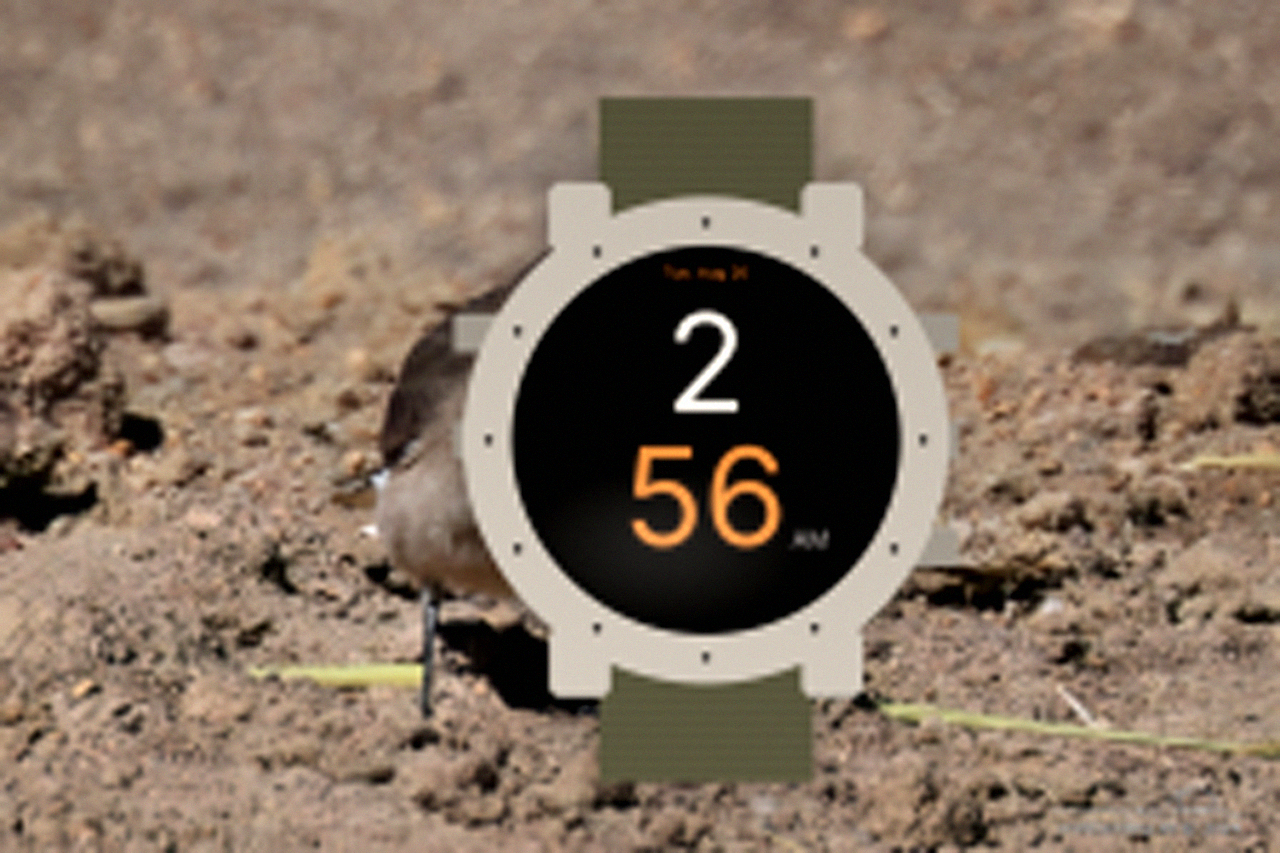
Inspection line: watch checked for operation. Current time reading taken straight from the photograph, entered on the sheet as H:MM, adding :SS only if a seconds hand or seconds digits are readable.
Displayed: 2:56
